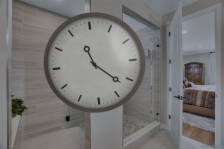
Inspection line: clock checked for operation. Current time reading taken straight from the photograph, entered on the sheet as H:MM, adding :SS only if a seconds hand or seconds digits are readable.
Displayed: 11:22
